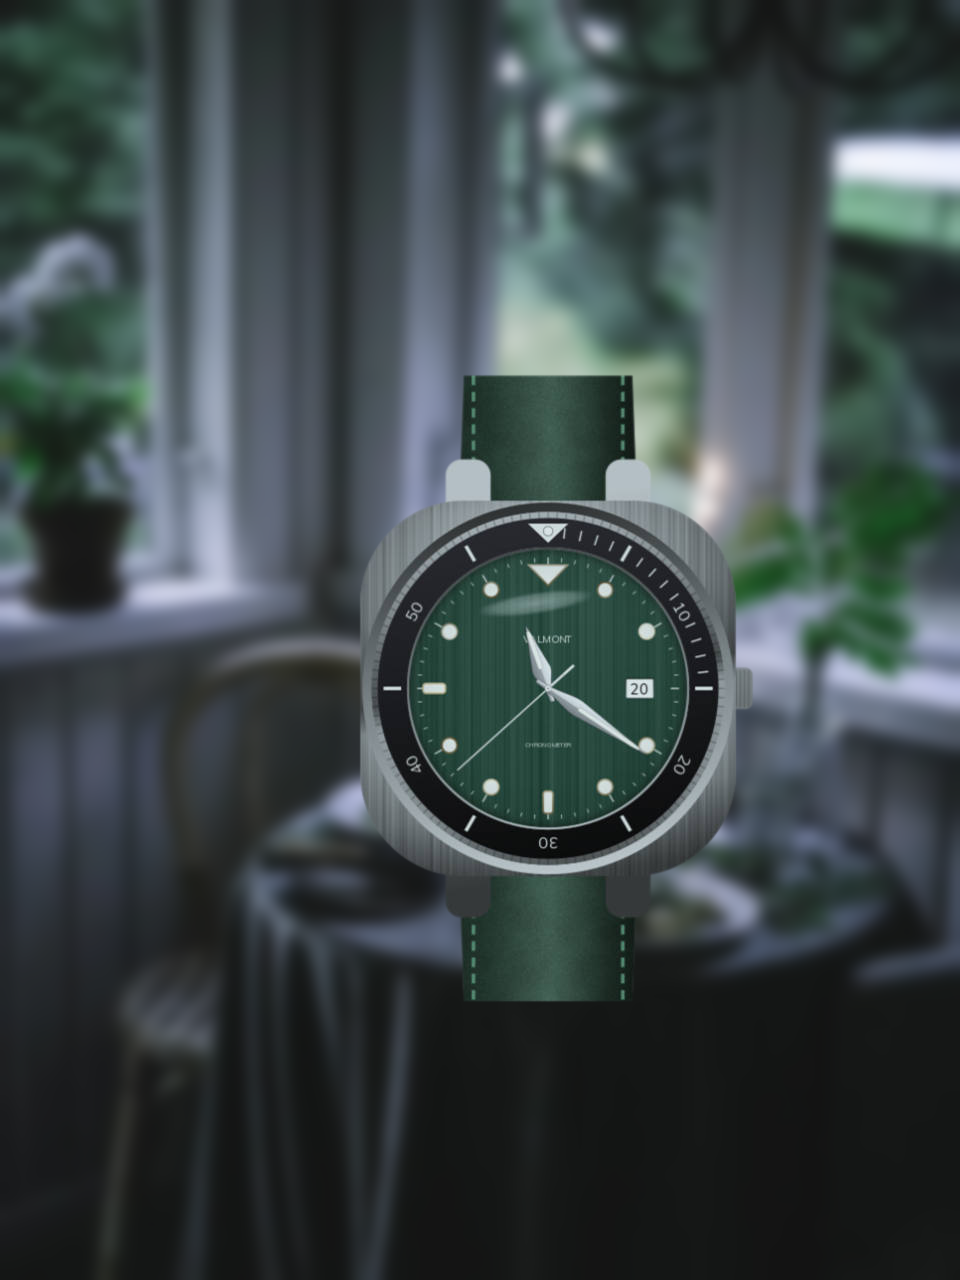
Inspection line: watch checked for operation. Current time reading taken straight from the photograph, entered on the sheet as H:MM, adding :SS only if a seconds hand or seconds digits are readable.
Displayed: 11:20:38
